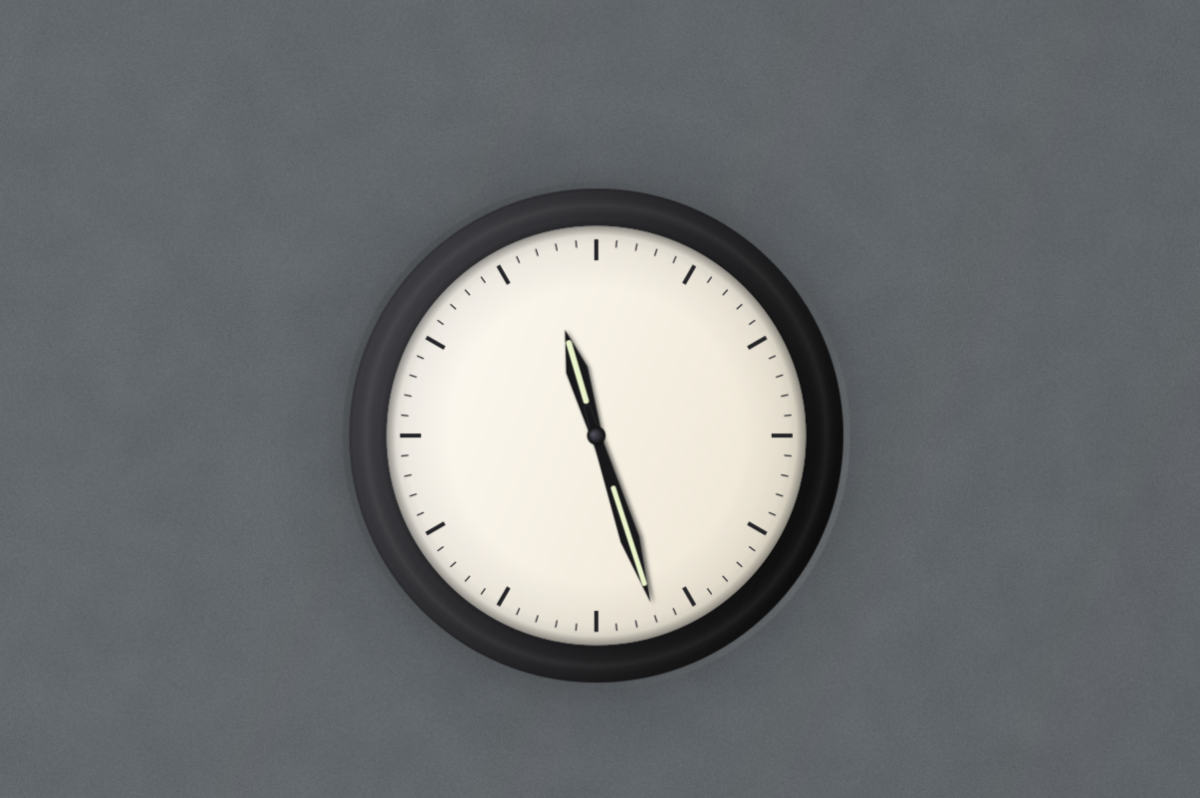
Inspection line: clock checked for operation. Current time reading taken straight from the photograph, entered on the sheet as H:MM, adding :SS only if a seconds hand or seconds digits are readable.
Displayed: 11:27
